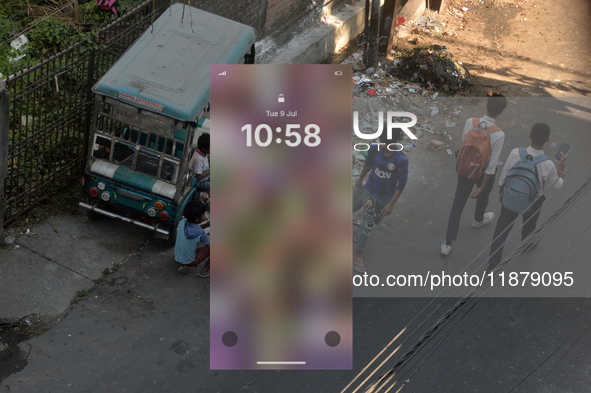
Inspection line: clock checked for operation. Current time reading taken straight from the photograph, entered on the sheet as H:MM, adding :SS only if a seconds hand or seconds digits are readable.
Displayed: 10:58
